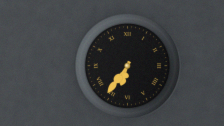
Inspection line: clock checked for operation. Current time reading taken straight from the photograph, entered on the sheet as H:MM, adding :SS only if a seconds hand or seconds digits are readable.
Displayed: 6:36
